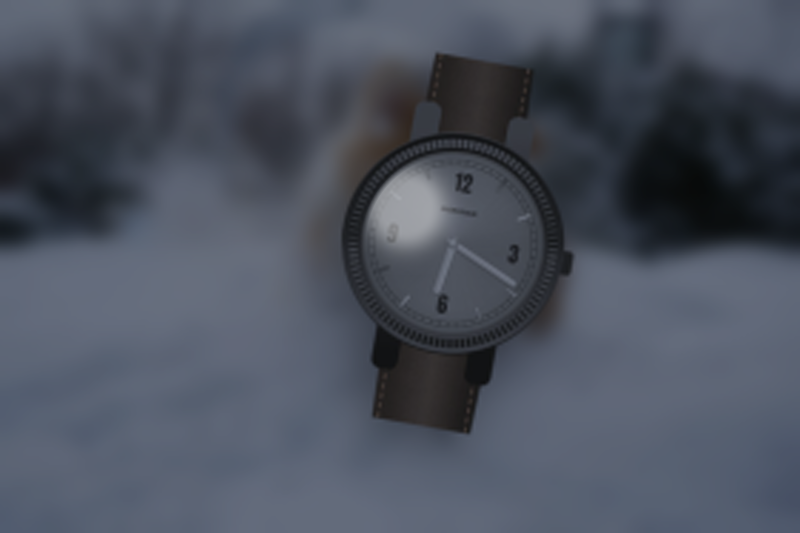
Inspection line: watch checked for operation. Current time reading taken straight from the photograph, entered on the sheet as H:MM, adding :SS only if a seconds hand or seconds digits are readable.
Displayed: 6:19
